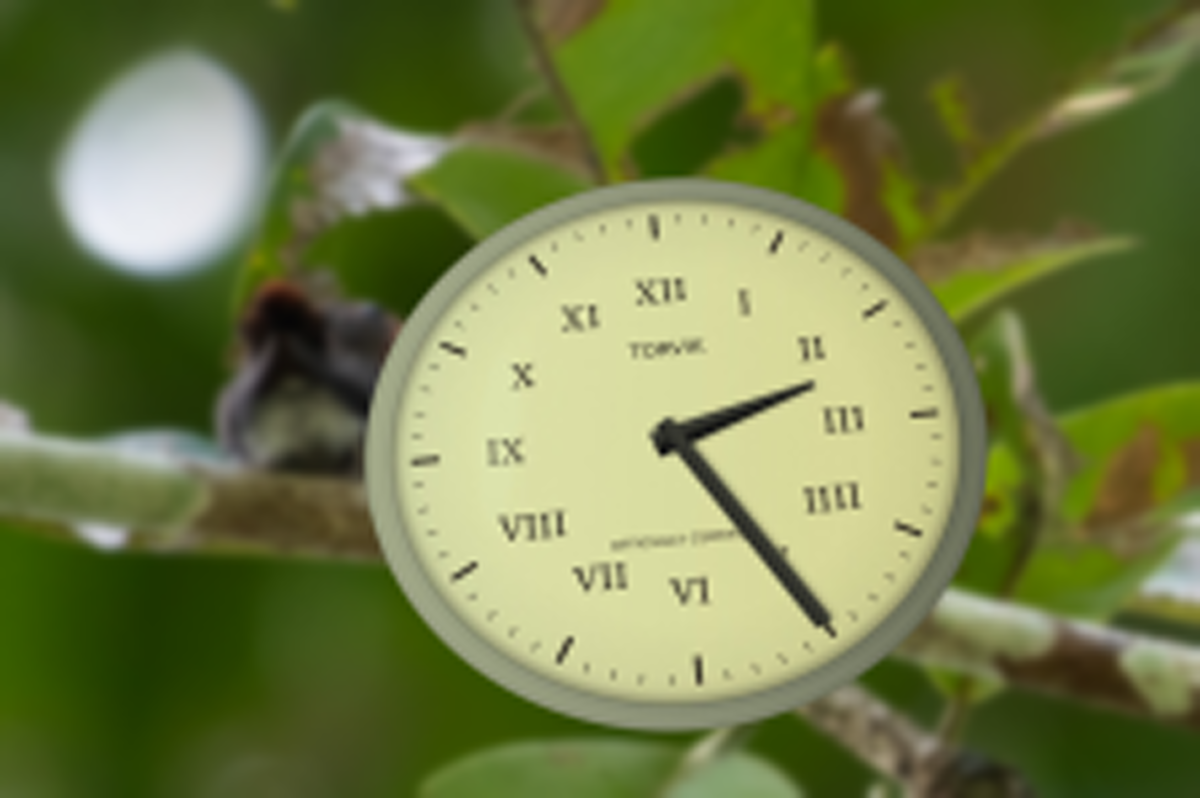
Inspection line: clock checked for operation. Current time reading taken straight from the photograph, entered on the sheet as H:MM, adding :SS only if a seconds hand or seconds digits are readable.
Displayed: 2:25
